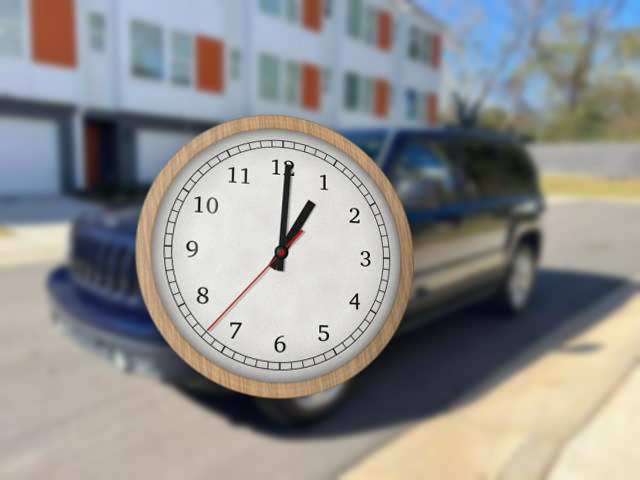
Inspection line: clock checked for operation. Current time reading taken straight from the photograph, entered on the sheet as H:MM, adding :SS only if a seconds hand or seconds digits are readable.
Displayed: 1:00:37
